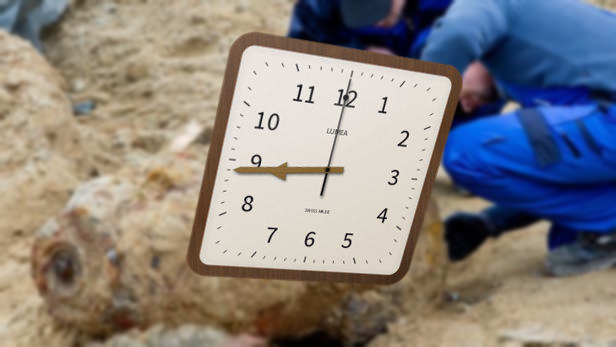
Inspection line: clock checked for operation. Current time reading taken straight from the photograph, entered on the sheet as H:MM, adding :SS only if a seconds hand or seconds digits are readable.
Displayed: 8:44:00
